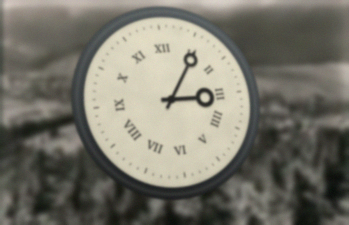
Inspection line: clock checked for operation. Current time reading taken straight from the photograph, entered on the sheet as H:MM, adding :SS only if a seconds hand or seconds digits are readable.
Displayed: 3:06
